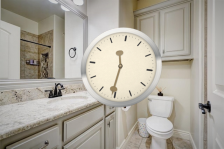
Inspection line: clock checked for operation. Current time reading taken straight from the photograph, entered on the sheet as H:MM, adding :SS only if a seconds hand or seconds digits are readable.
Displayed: 11:31
